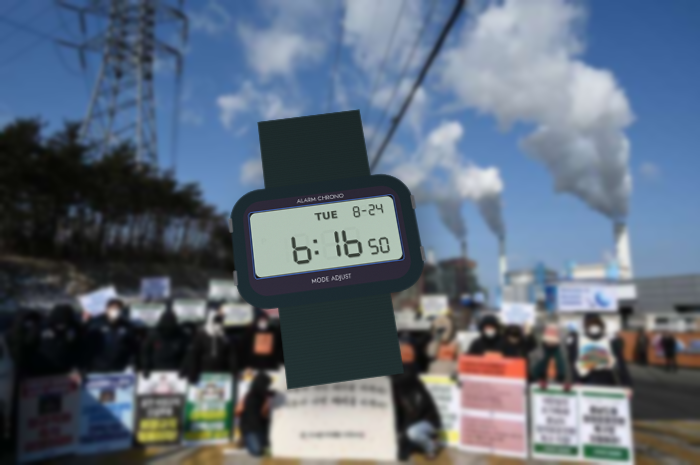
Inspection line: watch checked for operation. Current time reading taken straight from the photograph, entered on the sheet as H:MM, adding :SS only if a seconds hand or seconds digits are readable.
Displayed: 6:16:50
